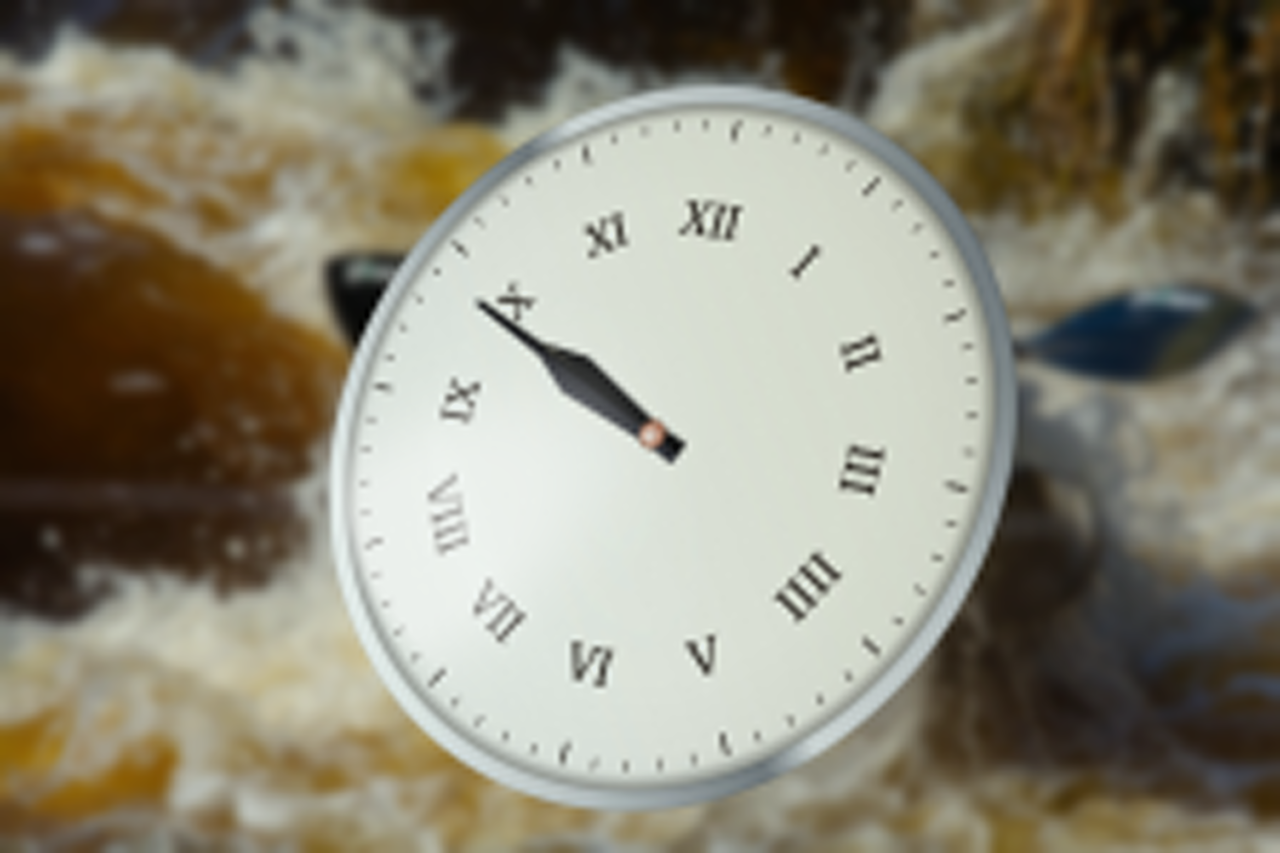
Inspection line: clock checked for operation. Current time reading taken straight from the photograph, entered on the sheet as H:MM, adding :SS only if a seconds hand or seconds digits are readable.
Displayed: 9:49
